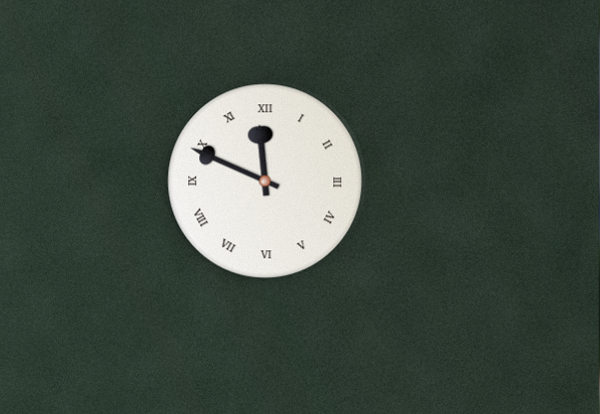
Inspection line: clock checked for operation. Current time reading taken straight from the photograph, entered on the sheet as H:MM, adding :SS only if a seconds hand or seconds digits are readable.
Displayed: 11:49
